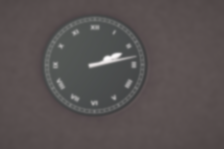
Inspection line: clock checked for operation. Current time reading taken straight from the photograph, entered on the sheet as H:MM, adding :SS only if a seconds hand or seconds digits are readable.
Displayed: 2:13
